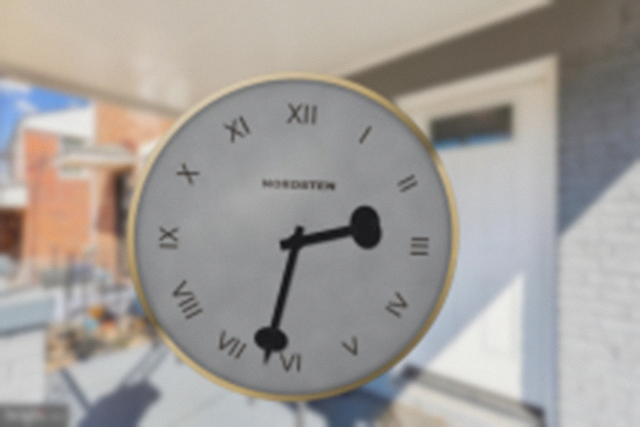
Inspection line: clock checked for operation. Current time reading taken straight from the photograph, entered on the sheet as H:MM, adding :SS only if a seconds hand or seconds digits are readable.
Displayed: 2:32
